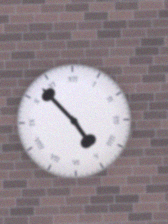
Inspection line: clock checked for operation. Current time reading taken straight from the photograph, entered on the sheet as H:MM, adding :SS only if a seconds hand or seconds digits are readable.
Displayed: 4:53
